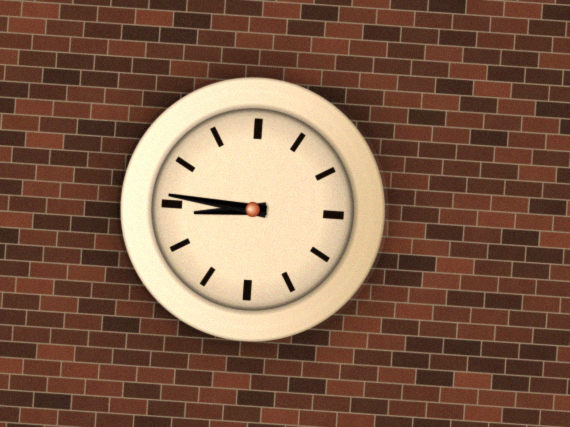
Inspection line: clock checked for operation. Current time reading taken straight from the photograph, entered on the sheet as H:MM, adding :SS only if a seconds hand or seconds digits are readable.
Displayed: 8:46
